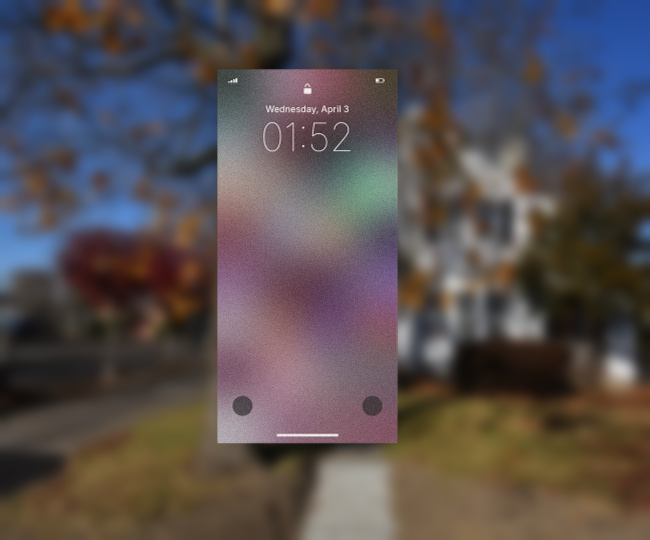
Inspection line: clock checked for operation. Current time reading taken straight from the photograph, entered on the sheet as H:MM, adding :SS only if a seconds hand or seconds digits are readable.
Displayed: 1:52
